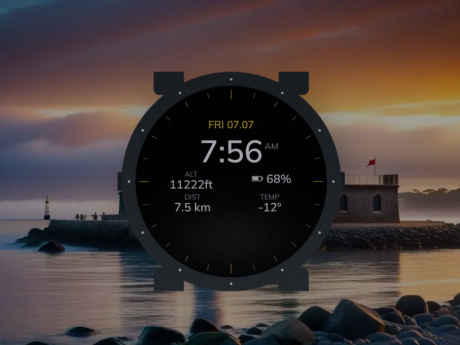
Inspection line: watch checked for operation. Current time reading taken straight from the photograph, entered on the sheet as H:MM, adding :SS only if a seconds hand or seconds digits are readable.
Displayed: 7:56
